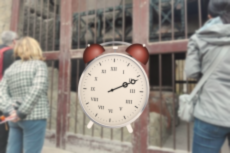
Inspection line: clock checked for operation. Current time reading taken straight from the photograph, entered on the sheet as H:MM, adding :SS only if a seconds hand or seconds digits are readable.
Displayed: 2:11
